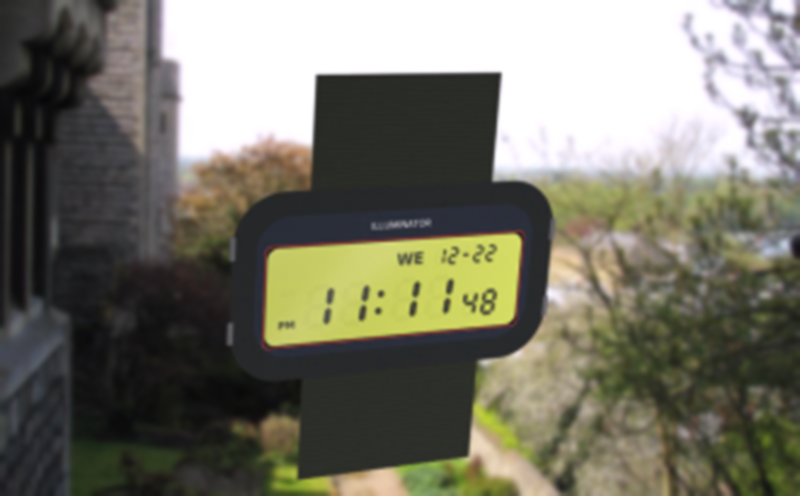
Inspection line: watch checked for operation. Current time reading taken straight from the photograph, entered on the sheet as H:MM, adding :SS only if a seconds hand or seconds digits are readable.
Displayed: 11:11:48
